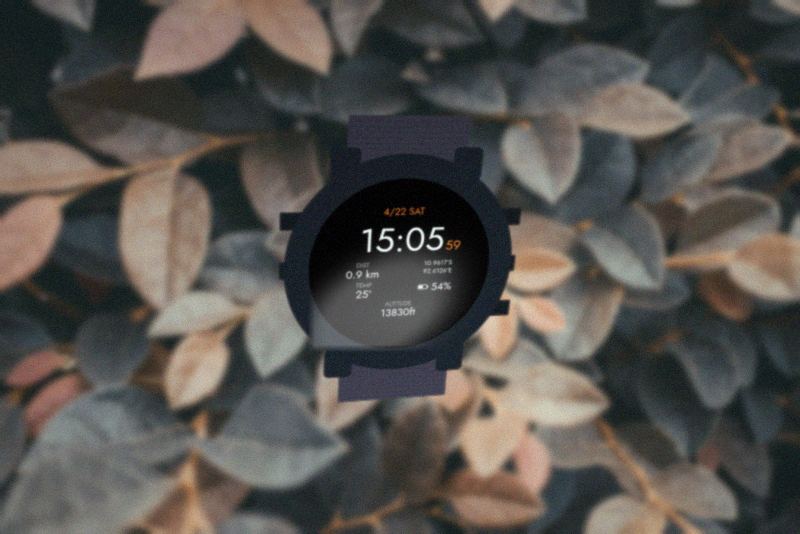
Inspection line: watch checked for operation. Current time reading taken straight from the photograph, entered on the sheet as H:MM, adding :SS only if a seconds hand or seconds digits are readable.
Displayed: 15:05:59
